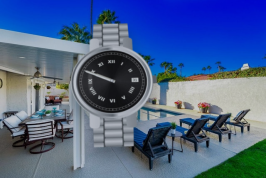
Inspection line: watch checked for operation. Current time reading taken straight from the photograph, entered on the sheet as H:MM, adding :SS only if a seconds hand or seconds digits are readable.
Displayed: 9:49
